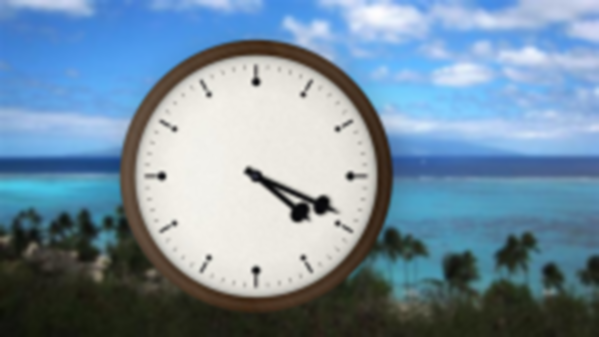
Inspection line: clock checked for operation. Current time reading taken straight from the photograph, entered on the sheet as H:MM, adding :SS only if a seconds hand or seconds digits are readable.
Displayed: 4:19
